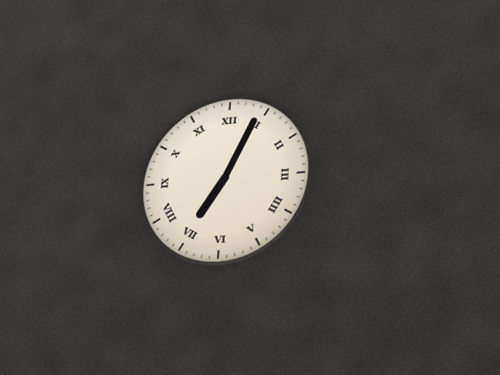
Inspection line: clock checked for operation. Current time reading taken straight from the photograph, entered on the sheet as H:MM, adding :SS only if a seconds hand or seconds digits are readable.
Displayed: 7:04
